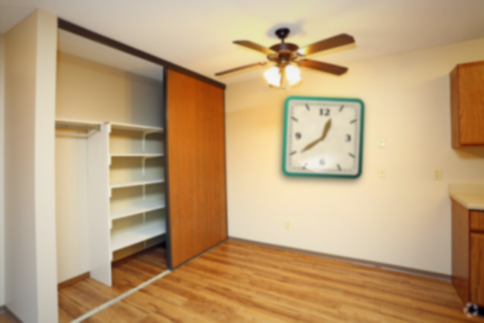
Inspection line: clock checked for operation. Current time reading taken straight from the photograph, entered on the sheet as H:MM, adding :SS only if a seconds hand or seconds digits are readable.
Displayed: 12:39
